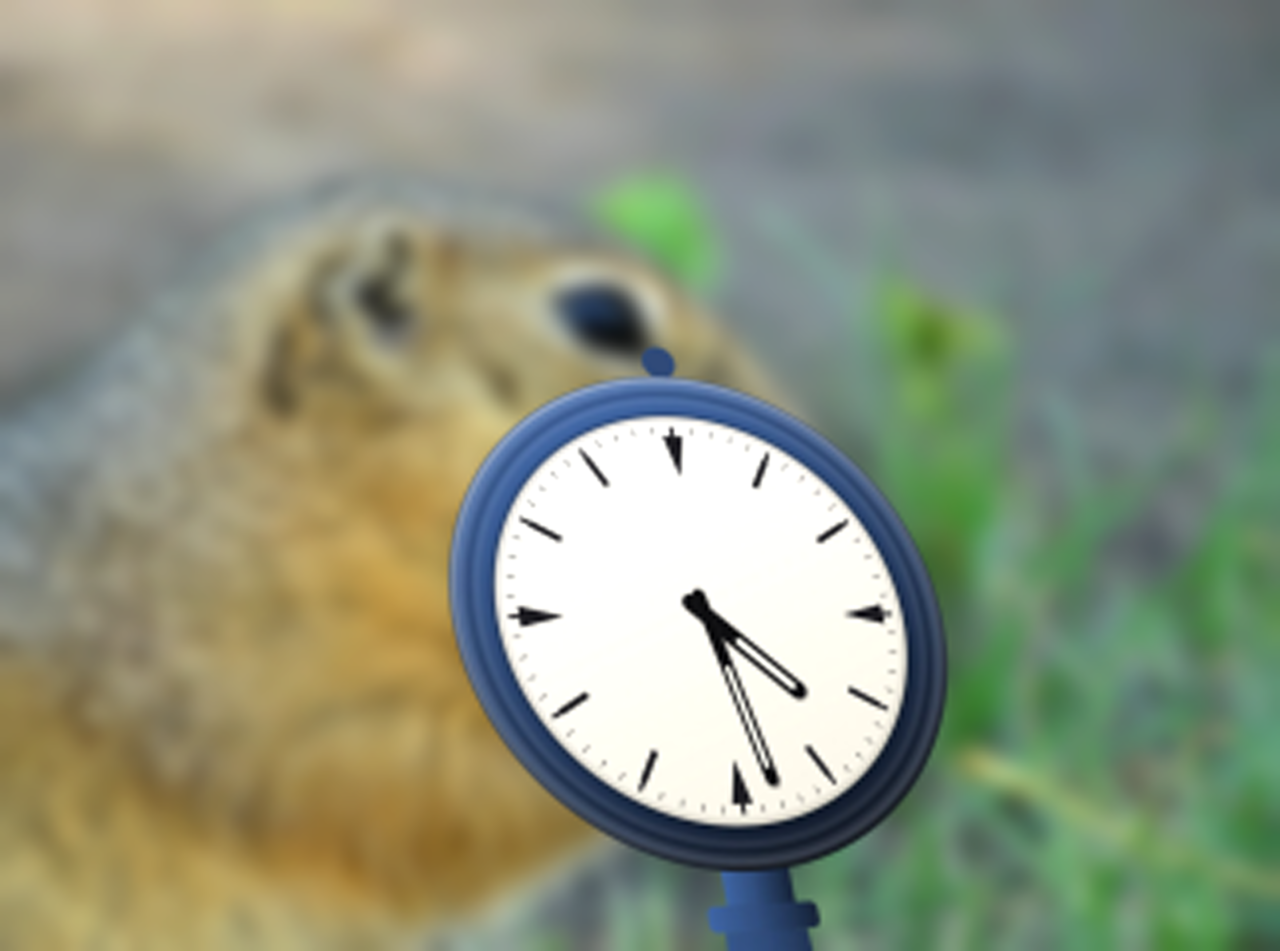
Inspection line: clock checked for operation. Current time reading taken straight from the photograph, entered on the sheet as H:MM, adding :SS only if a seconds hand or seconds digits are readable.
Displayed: 4:28
